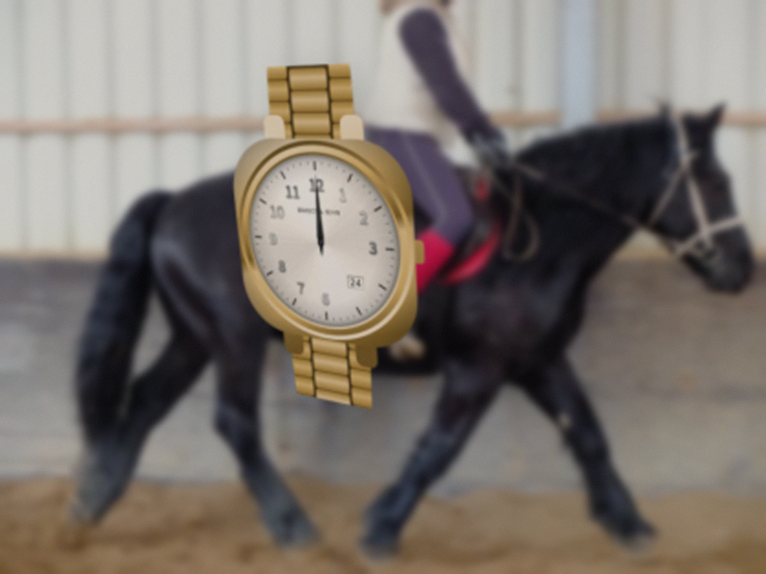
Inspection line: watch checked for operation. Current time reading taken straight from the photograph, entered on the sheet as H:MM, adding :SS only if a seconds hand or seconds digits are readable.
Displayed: 12:00
